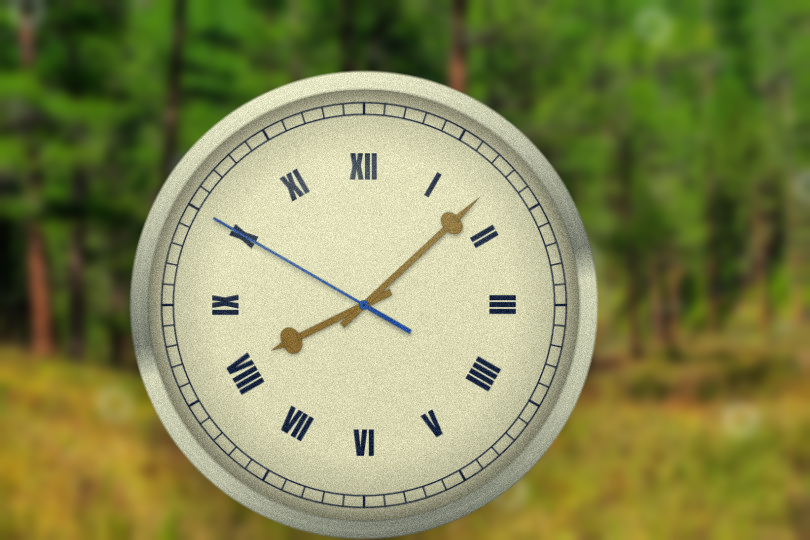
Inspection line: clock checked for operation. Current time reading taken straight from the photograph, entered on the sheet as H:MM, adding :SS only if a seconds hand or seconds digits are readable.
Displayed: 8:07:50
